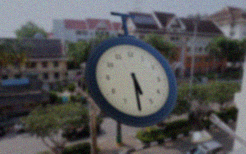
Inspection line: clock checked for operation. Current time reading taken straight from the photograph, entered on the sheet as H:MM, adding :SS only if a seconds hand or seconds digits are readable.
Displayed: 5:30
